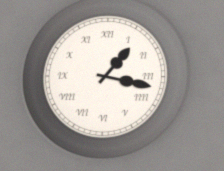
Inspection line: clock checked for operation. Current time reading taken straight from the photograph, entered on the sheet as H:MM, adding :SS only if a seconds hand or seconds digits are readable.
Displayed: 1:17
